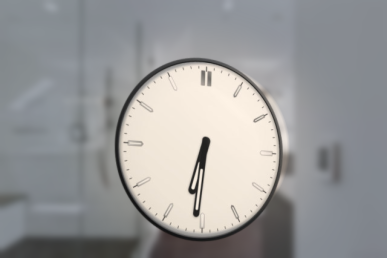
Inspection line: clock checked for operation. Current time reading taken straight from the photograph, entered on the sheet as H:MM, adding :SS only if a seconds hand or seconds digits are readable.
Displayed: 6:31
